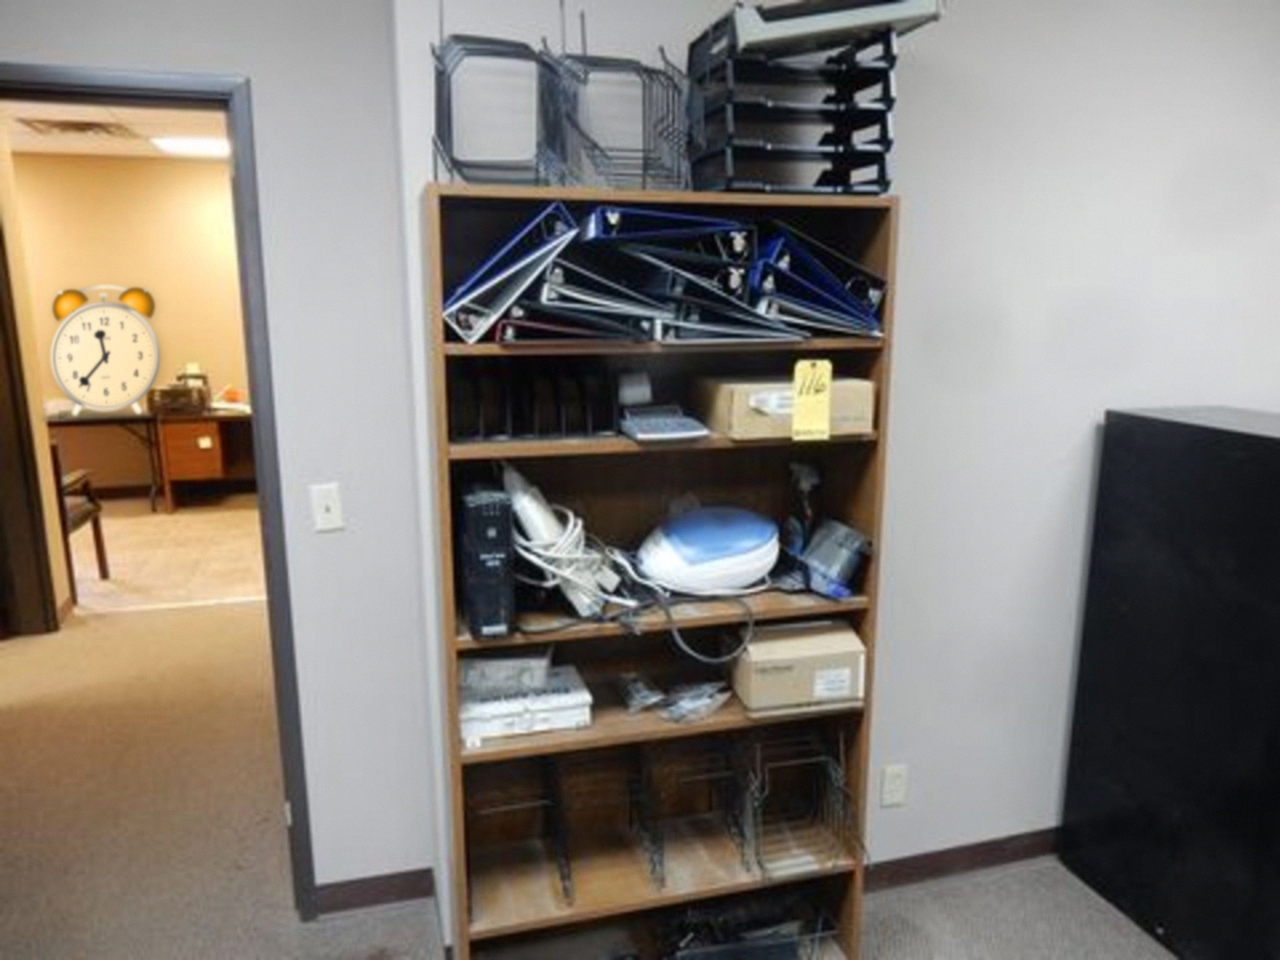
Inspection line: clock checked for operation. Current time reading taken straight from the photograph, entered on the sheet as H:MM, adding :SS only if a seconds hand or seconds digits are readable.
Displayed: 11:37
